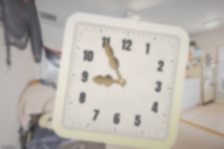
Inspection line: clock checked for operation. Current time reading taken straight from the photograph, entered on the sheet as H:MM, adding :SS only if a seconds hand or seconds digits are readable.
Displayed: 8:55
